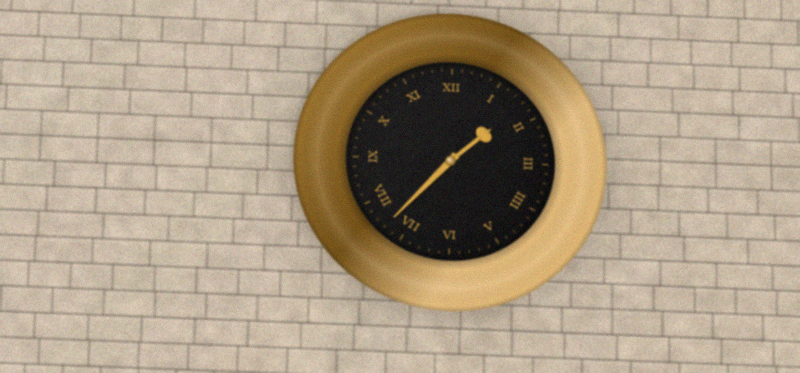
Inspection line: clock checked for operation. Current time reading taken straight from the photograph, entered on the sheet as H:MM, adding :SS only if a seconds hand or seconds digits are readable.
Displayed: 1:37
